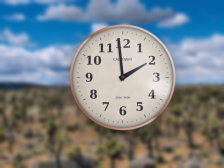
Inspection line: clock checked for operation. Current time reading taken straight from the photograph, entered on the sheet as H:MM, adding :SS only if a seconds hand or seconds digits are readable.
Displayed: 1:59
